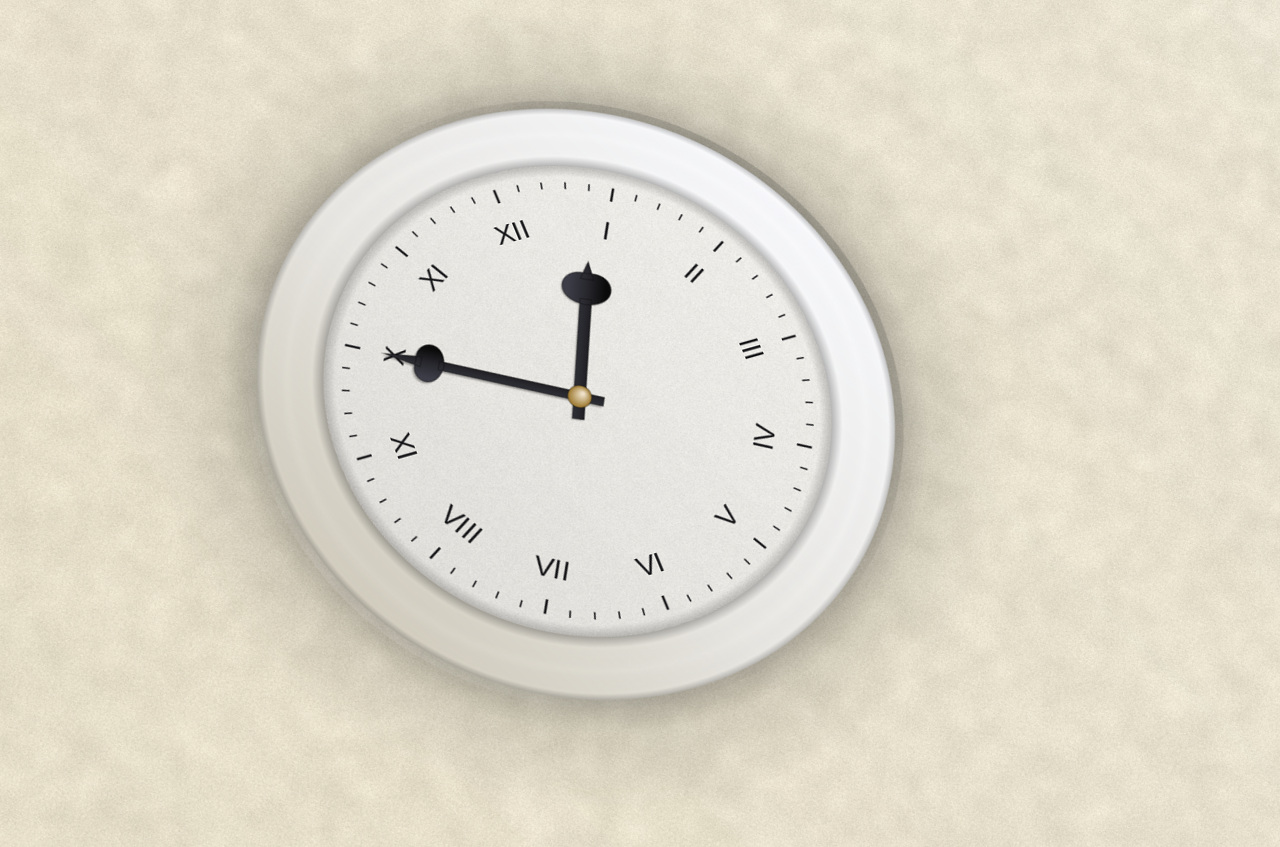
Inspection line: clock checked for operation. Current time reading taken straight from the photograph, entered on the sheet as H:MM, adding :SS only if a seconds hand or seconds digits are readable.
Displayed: 12:50
